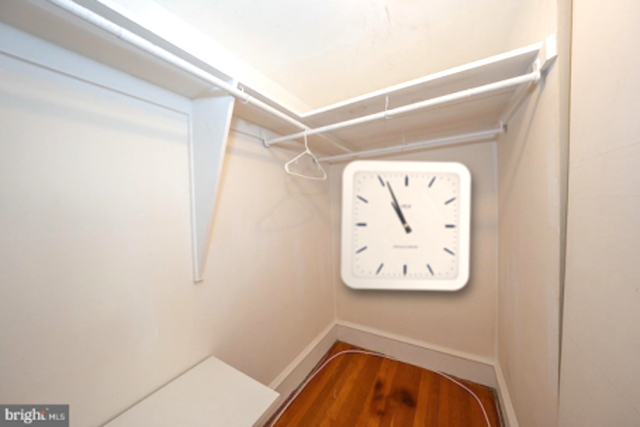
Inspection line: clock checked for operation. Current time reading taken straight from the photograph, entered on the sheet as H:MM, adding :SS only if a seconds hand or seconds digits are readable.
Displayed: 10:56
